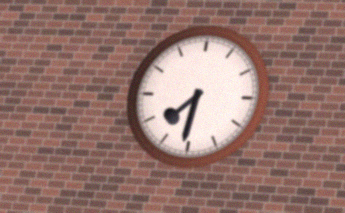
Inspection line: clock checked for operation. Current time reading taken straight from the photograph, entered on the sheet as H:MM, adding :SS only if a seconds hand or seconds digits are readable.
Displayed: 7:31
